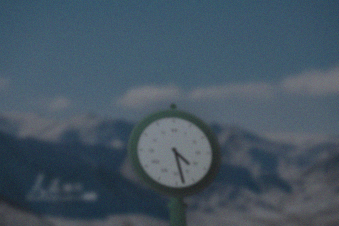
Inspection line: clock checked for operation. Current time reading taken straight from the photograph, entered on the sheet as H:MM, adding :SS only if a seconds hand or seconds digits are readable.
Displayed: 4:28
